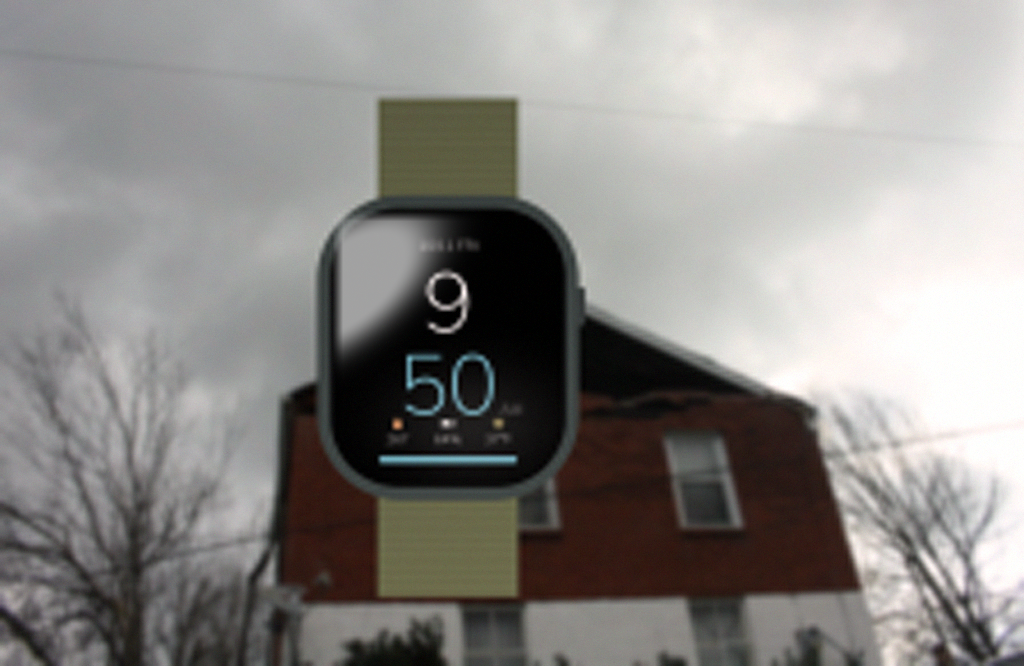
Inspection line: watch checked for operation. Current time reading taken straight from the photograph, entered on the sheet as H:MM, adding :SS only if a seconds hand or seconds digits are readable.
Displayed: 9:50
